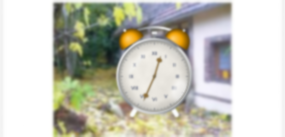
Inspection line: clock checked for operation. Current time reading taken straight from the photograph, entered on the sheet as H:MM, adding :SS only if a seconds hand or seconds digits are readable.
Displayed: 12:34
